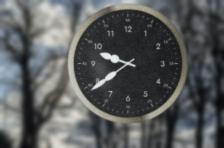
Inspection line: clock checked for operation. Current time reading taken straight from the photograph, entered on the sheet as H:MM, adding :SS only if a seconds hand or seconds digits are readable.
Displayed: 9:39
